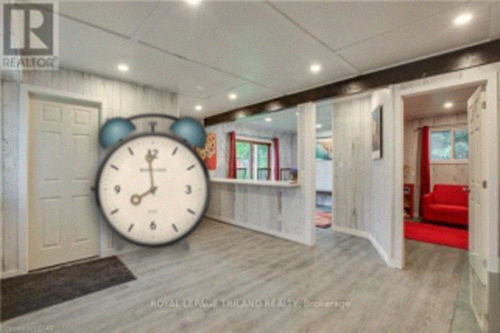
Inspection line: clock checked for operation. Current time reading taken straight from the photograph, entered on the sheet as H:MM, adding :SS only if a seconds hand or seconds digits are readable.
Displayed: 7:59
